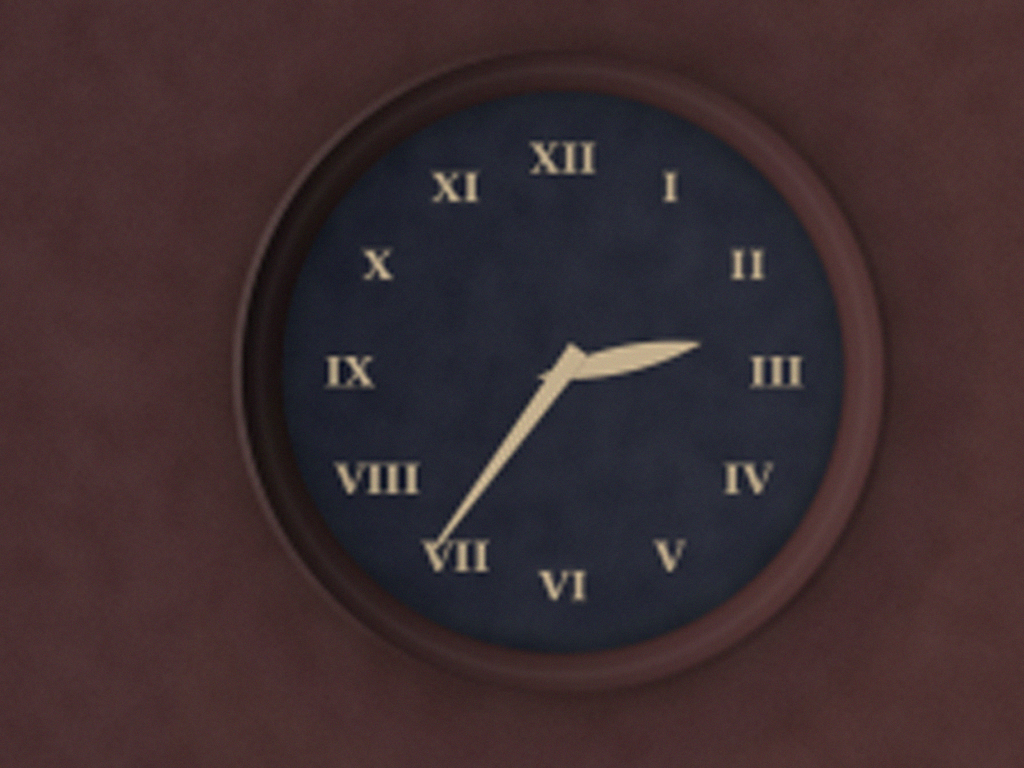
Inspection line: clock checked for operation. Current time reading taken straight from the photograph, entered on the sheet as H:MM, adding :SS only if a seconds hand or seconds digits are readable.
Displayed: 2:36
